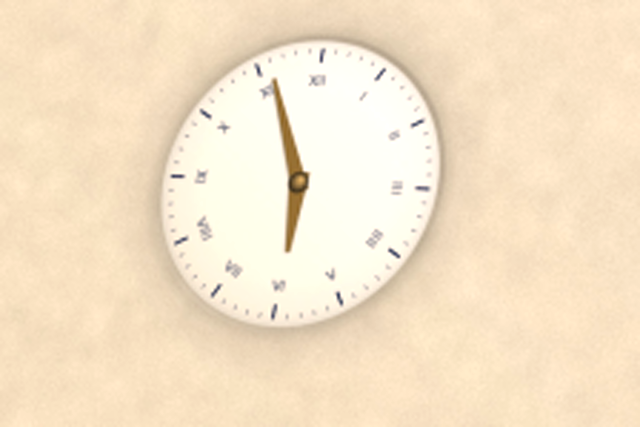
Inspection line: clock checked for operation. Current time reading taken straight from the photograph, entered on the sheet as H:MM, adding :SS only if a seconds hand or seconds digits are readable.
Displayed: 5:56
